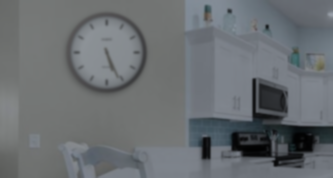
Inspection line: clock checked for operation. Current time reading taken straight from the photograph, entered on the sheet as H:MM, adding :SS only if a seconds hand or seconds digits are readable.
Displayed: 5:26
